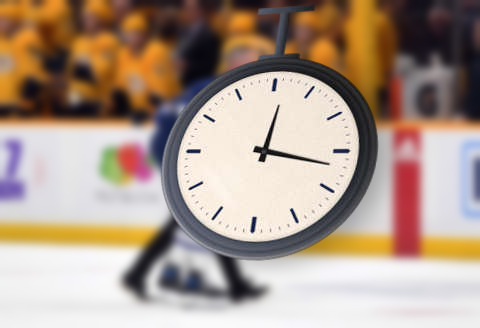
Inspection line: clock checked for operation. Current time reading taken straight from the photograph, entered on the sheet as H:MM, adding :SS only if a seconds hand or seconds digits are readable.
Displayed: 12:17
